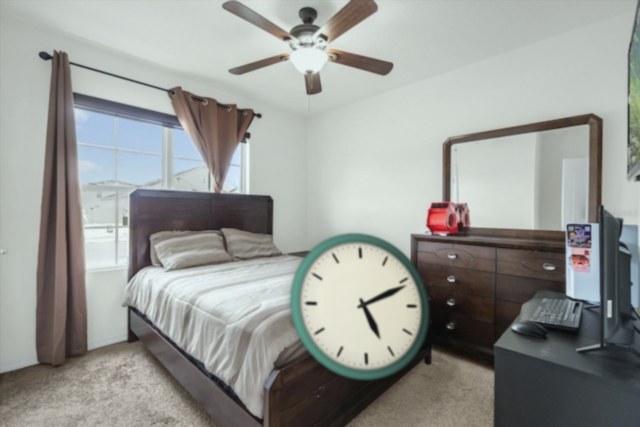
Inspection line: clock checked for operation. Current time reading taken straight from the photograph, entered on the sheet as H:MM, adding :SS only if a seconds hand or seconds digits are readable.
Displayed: 5:11
